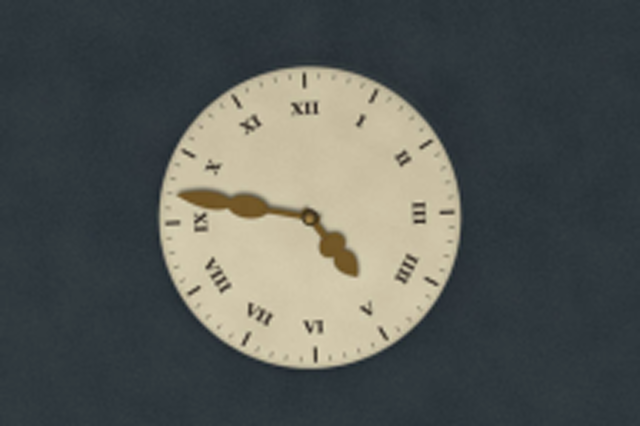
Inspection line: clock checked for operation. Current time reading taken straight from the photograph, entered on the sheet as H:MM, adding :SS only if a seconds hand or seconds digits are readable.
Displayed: 4:47
